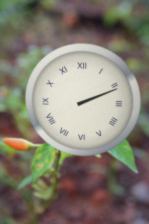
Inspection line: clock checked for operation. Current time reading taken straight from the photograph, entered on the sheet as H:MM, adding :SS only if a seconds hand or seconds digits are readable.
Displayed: 2:11
